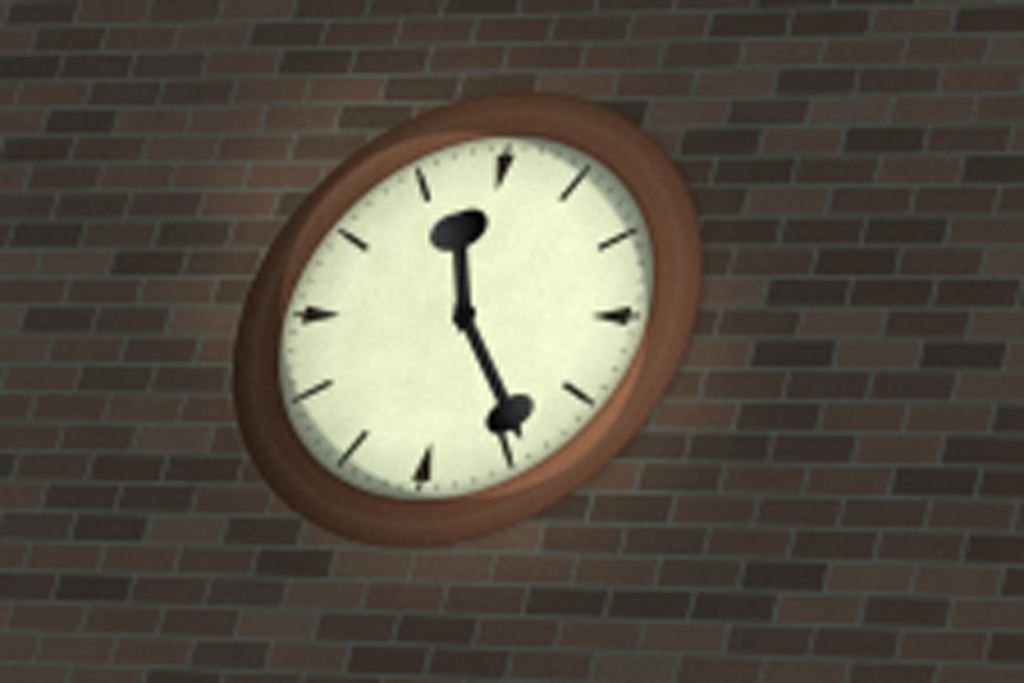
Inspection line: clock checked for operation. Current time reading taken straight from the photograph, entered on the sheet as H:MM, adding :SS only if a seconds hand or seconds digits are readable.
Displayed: 11:24
